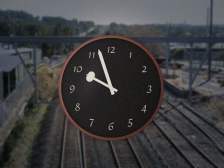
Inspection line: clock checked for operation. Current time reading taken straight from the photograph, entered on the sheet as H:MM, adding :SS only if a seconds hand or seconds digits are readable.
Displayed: 9:57
